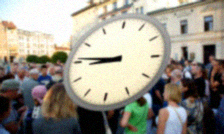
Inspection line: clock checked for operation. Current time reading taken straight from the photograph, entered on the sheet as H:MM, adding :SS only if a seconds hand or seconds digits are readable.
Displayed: 8:46
